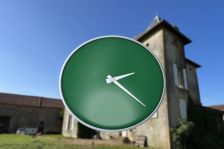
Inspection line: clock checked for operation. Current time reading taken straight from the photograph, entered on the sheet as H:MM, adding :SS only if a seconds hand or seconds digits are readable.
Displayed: 2:22
